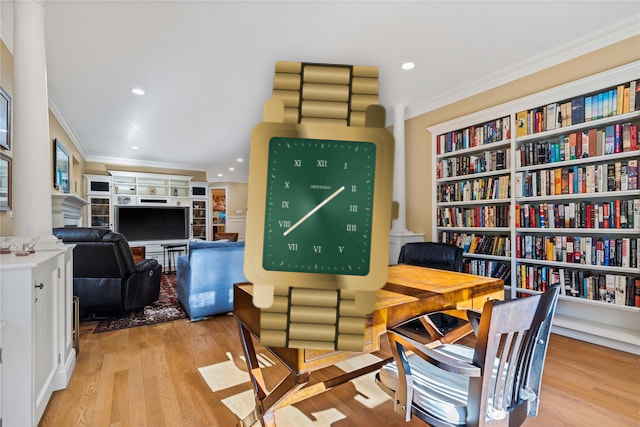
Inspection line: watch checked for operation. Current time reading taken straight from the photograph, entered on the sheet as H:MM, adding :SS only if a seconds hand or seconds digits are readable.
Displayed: 1:38
